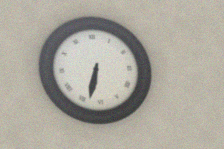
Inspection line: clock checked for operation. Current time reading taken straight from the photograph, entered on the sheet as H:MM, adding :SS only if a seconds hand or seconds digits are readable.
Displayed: 6:33
